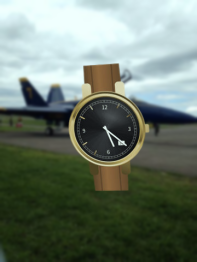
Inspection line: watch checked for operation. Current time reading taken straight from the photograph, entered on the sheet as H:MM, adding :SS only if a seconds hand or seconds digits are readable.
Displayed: 5:22
